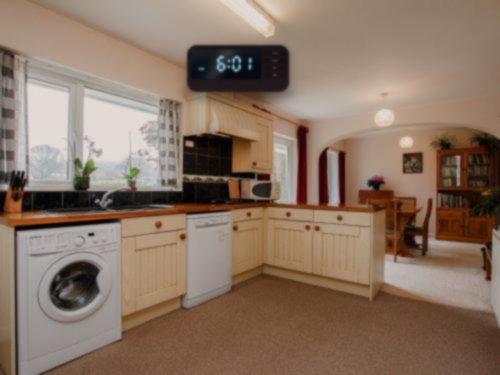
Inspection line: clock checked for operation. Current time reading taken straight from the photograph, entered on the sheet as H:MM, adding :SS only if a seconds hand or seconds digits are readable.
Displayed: 6:01
